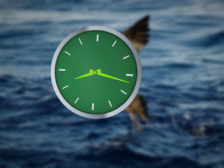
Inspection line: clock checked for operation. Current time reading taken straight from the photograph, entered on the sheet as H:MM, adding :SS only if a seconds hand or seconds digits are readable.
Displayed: 8:17
